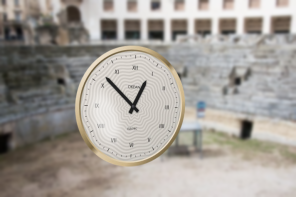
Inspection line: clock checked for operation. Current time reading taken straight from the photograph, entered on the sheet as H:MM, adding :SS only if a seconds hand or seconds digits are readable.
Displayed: 12:52
